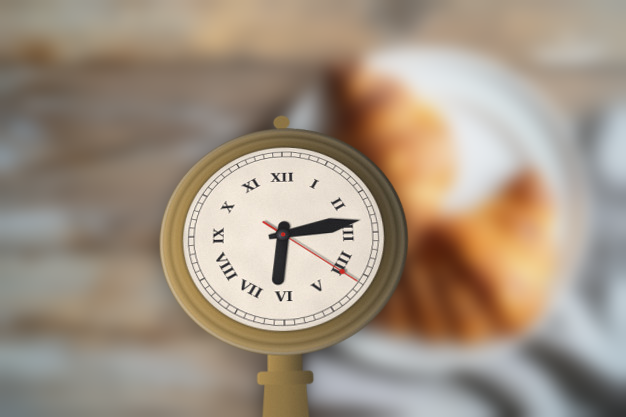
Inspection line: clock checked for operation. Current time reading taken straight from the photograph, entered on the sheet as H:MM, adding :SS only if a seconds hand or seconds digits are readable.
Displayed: 6:13:21
